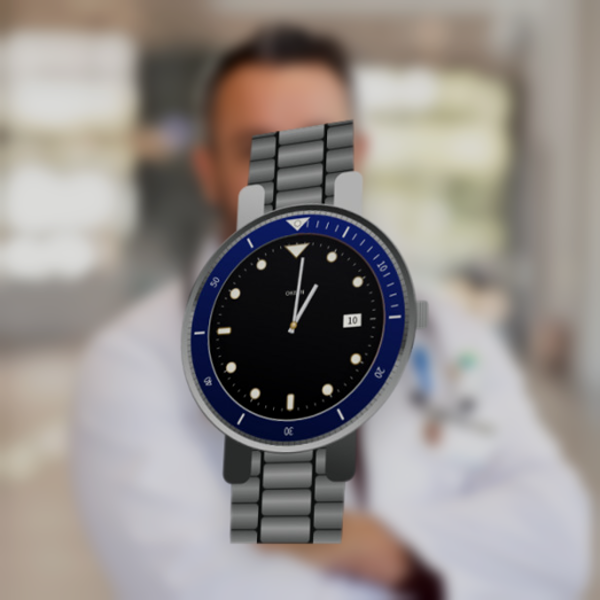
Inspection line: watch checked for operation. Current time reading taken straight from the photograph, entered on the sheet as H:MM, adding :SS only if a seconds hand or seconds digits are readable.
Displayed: 1:01
